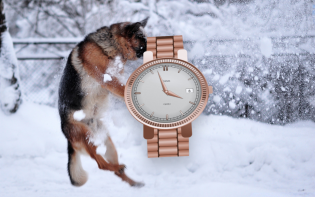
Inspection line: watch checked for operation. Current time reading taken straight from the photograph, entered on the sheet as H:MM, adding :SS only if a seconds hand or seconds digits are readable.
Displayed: 3:57
